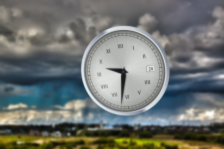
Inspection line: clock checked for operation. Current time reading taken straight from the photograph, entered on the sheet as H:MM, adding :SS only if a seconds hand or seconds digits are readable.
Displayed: 9:32
